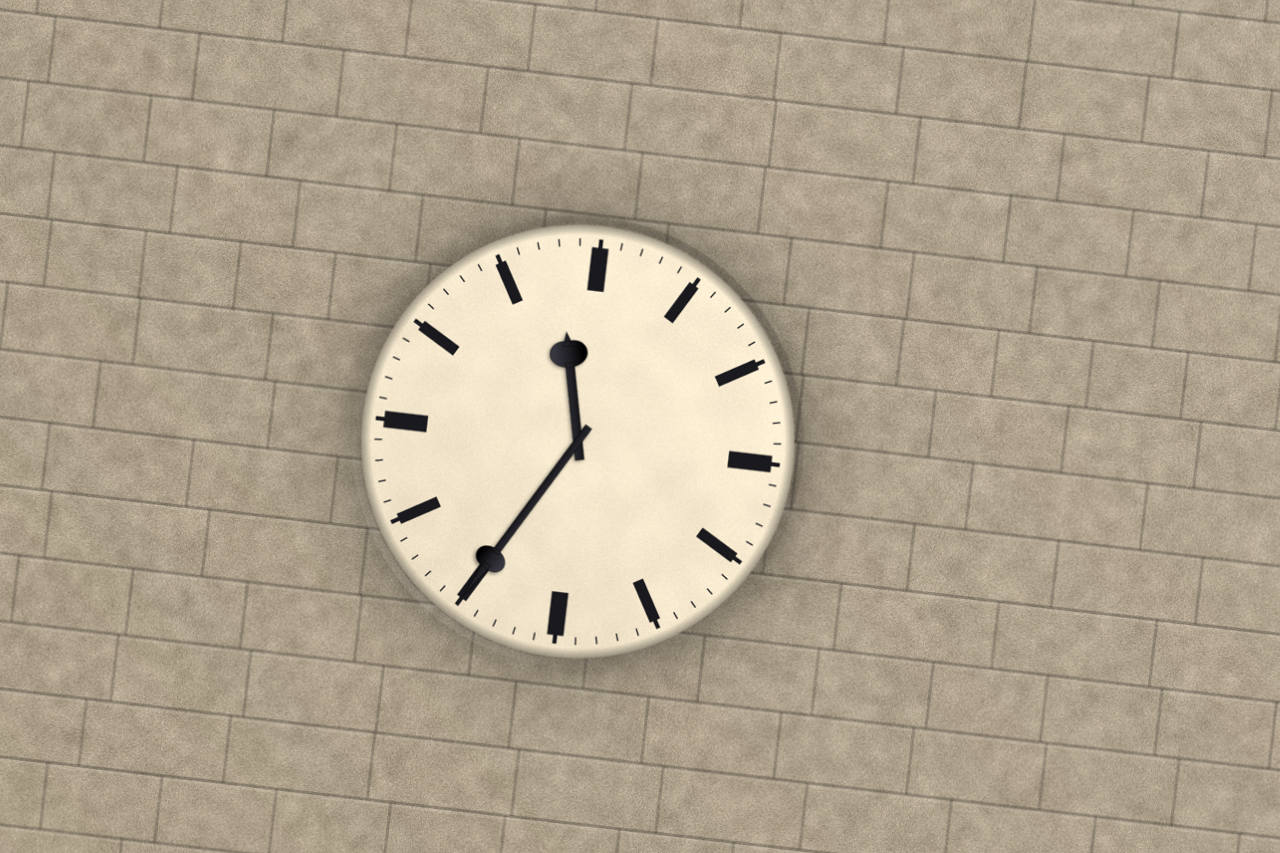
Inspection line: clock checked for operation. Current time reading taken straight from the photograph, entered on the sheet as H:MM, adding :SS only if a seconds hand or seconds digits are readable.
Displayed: 11:35
